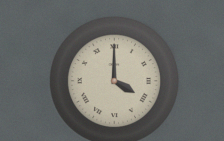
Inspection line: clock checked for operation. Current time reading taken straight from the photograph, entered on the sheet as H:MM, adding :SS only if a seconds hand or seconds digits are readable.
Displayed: 4:00
